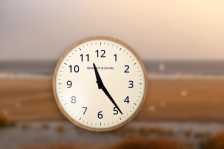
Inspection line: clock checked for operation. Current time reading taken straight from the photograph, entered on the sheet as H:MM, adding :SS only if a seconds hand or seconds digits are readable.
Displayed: 11:24
